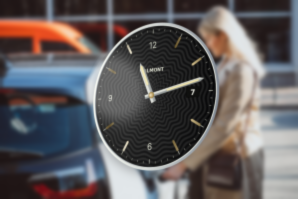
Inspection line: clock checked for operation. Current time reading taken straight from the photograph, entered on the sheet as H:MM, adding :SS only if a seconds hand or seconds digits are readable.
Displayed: 11:13
